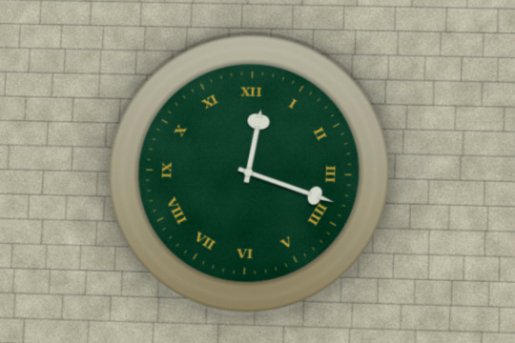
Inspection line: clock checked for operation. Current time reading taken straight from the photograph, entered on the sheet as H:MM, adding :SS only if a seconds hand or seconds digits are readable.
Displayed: 12:18
